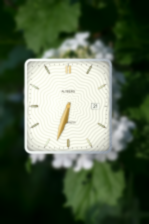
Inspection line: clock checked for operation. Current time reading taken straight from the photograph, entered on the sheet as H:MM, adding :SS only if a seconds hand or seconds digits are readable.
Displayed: 6:33
